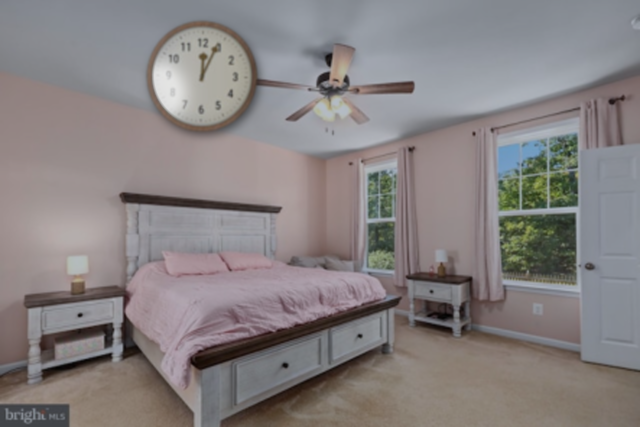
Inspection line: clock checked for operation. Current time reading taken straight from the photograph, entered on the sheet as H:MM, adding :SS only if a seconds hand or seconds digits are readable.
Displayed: 12:04
